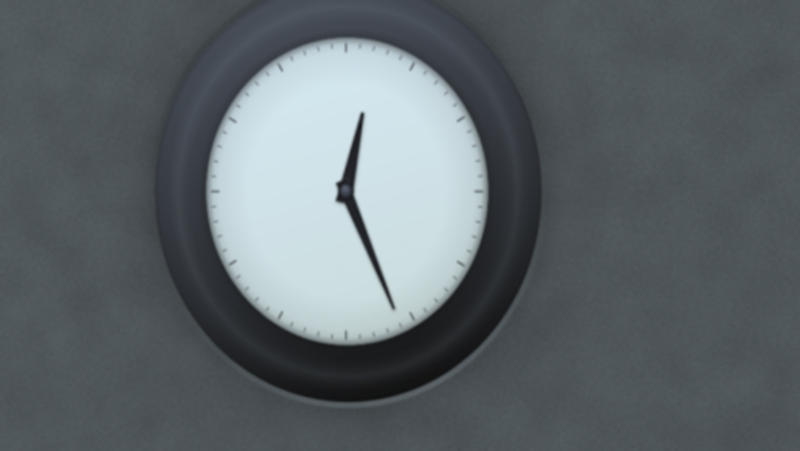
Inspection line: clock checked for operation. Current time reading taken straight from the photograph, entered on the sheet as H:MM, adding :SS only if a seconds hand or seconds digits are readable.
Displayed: 12:26
